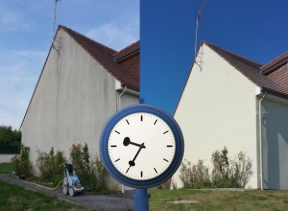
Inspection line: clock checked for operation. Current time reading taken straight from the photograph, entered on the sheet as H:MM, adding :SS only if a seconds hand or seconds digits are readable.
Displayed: 9:35
